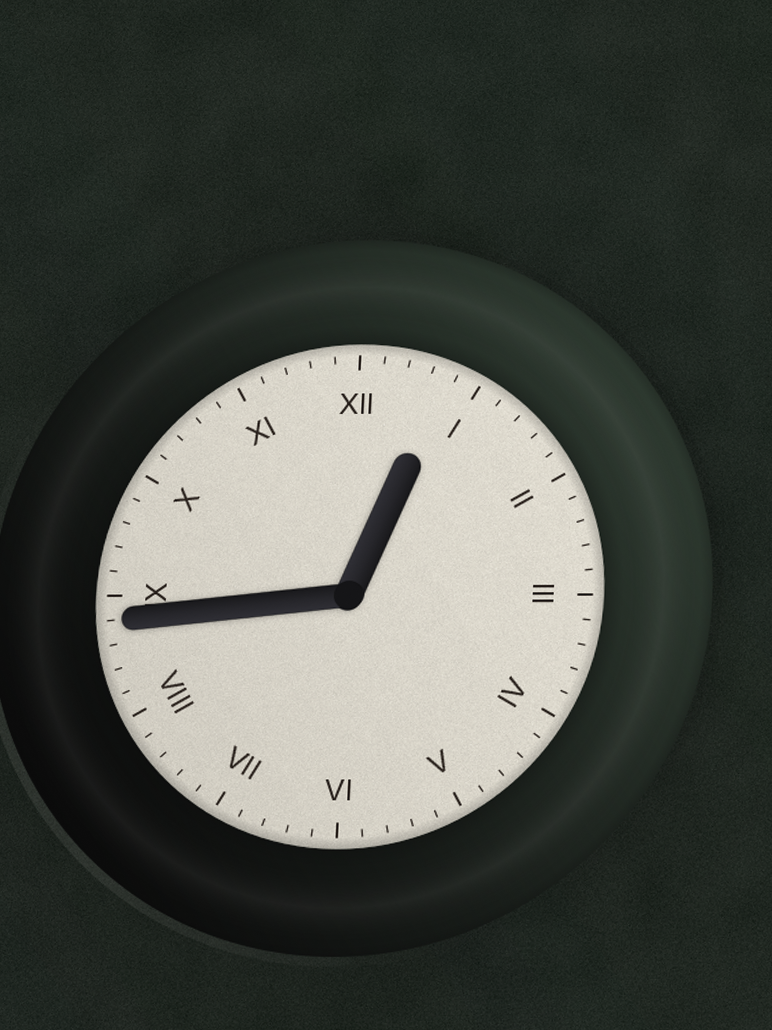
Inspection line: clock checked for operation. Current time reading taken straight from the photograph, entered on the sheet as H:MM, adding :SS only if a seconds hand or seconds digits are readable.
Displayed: 12:44
